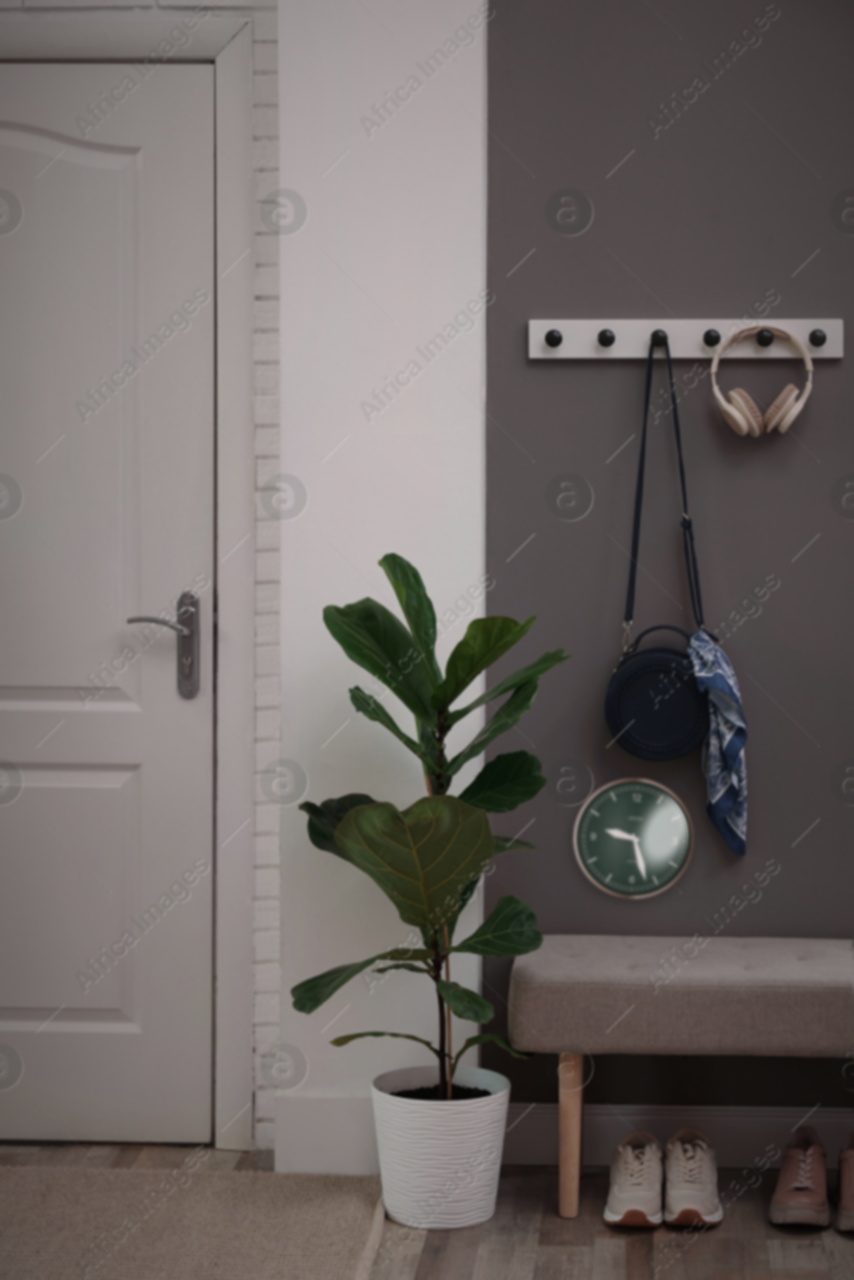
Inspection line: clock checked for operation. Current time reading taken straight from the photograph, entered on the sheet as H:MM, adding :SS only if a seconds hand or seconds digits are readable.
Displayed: 9:27
